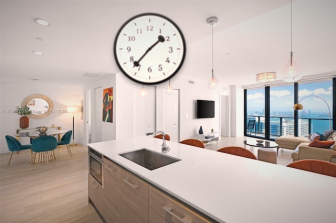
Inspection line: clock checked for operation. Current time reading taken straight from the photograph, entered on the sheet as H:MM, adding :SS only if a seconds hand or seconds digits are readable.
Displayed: 1:37
